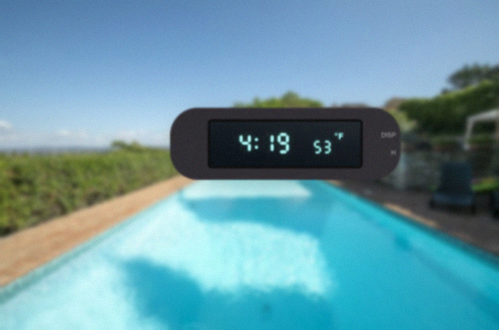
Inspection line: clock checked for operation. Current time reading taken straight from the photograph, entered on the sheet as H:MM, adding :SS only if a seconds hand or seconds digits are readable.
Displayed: 4:19
